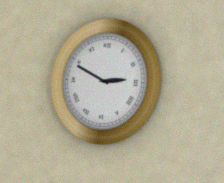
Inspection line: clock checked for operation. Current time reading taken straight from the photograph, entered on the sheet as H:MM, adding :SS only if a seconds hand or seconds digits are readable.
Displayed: 2:49
